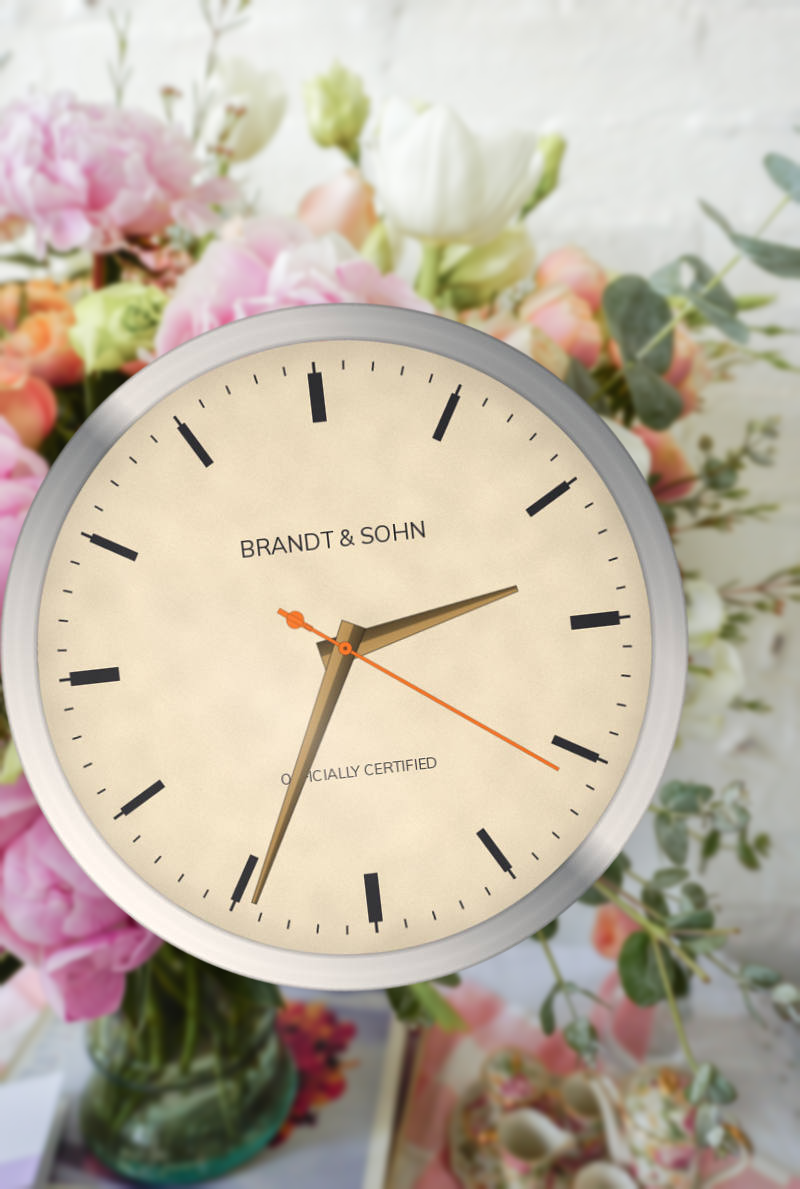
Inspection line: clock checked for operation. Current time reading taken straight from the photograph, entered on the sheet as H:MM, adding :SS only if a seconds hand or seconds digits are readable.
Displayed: 2:34:21
